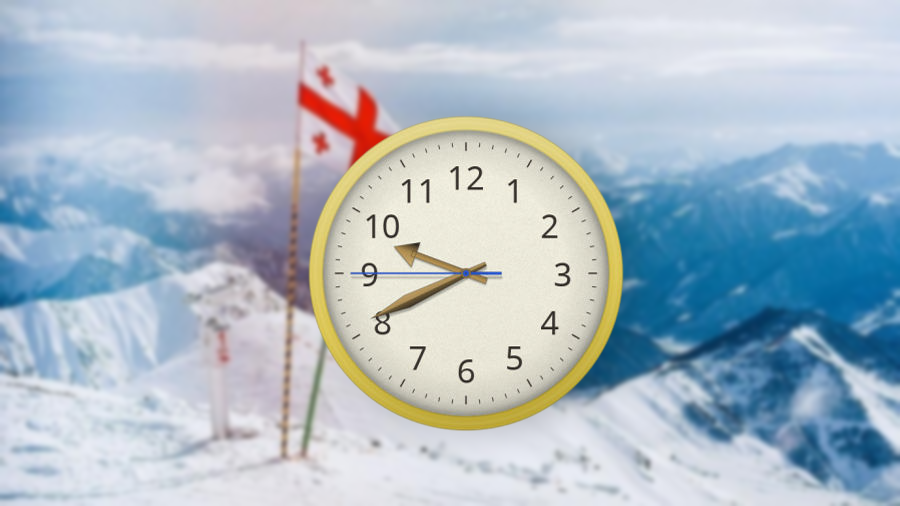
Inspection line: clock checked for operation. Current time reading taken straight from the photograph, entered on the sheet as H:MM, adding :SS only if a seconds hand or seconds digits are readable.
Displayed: 9:40:45
